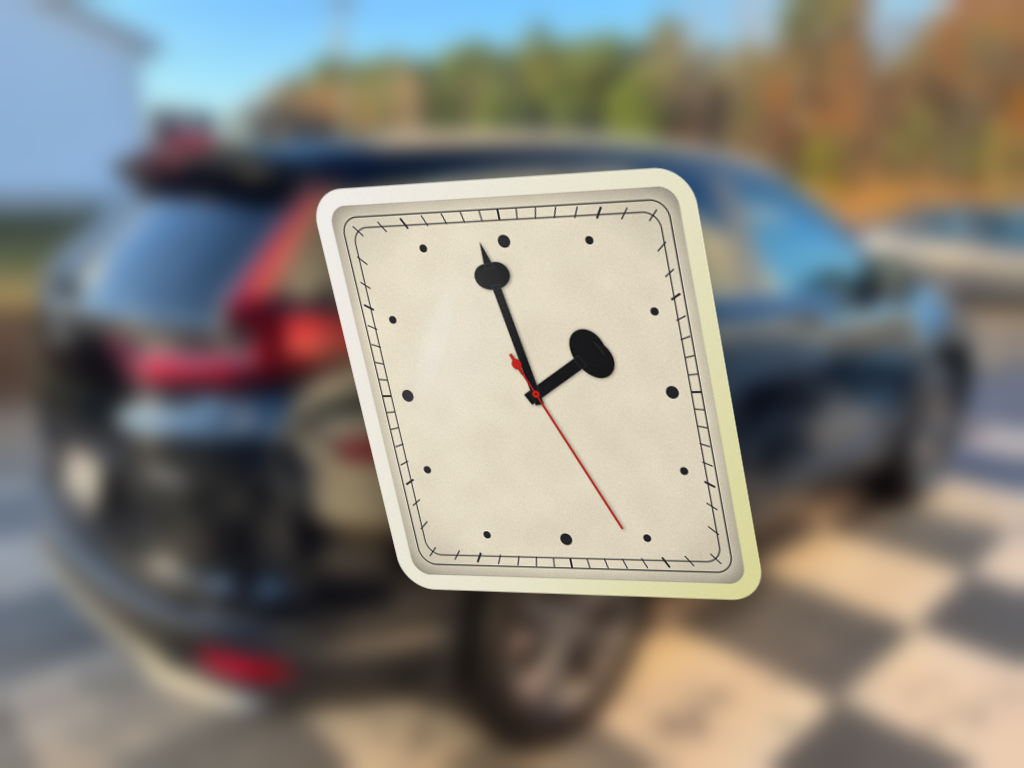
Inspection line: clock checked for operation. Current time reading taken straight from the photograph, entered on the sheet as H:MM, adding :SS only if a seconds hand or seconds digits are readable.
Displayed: 1:58:26
